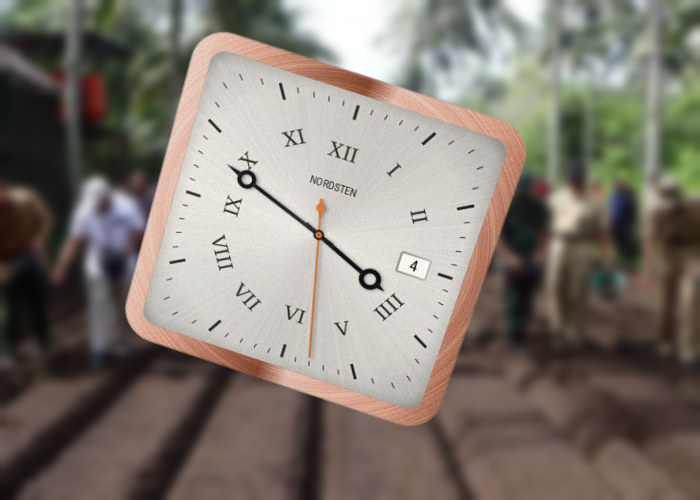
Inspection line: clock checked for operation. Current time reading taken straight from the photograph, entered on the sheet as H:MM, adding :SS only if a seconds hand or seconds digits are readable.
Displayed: 3:48:28
